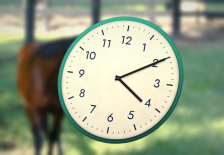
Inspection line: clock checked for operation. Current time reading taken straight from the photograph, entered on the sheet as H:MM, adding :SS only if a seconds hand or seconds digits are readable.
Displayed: 4:10
